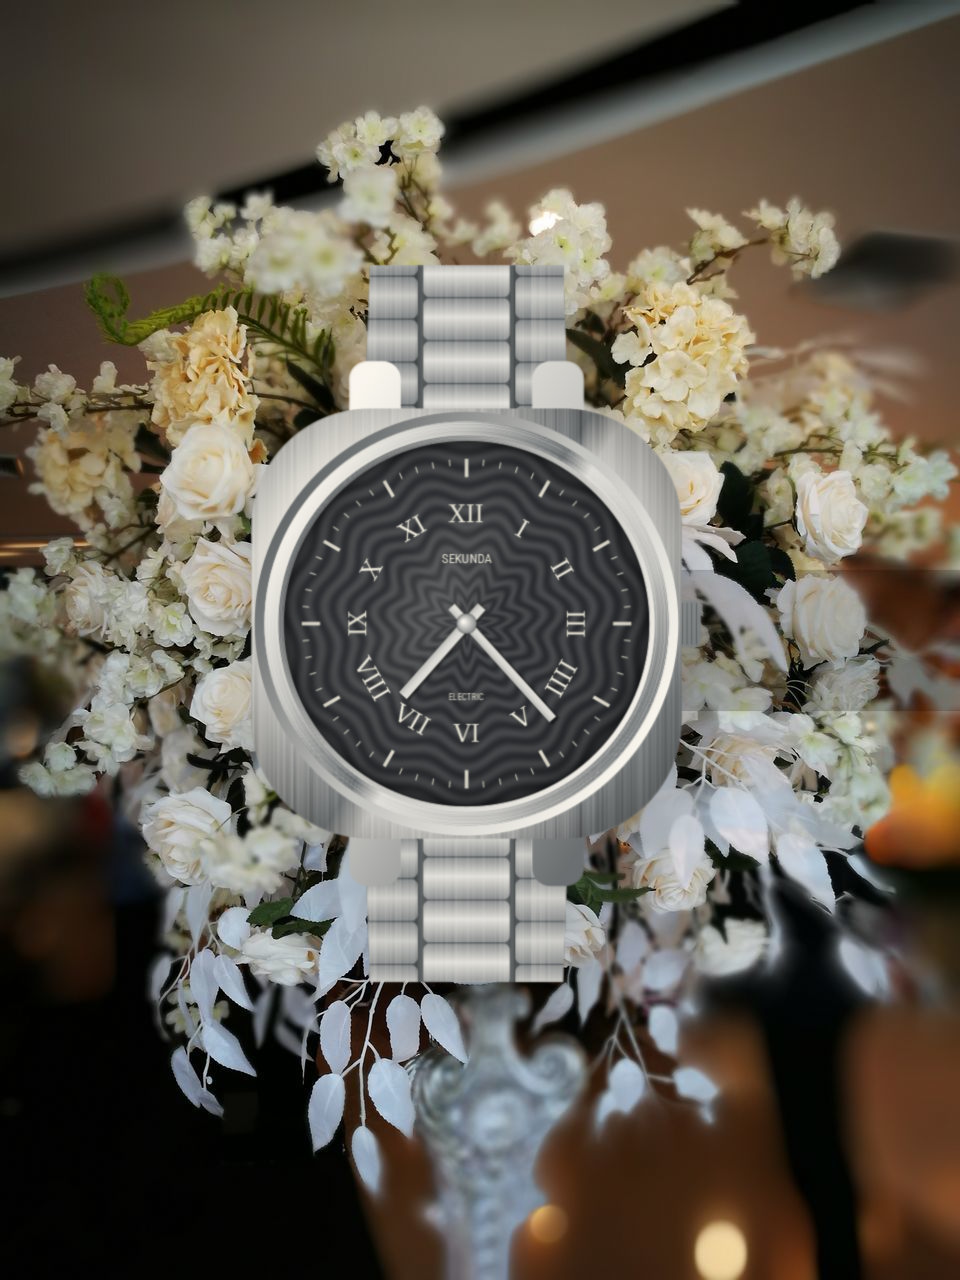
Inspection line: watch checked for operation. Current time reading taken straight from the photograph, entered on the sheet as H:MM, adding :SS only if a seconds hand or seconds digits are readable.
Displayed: 7:23
